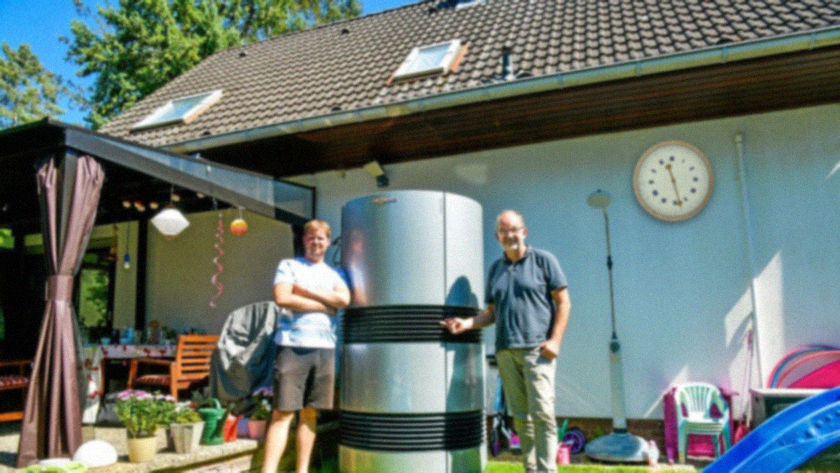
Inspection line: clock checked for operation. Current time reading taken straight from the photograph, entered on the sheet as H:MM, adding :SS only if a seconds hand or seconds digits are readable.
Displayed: 11:28
